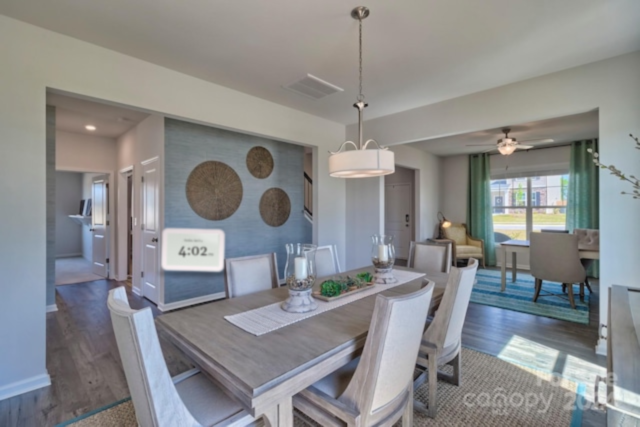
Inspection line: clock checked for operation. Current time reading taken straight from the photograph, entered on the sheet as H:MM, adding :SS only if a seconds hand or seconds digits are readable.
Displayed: 4:02
